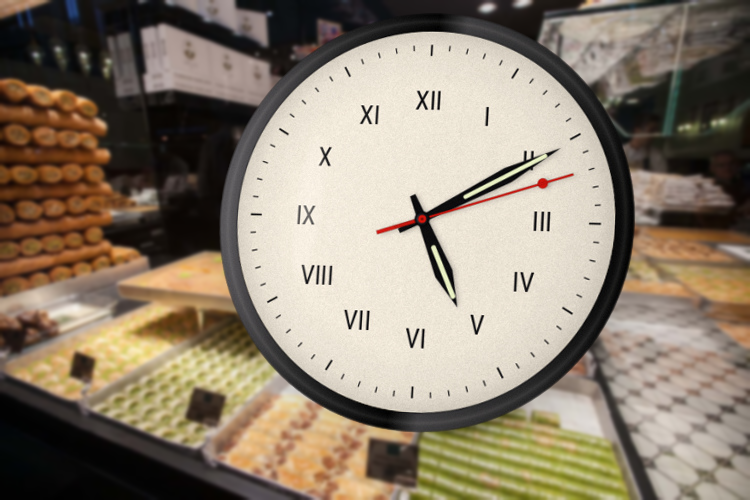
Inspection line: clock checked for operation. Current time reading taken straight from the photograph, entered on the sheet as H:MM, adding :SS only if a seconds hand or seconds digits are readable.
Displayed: 5:10:12
